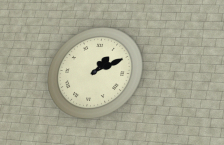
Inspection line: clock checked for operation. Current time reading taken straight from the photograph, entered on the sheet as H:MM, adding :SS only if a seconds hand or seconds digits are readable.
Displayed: 1:10
